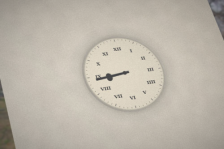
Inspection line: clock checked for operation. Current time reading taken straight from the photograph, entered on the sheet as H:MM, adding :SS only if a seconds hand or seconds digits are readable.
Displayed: 8:44
